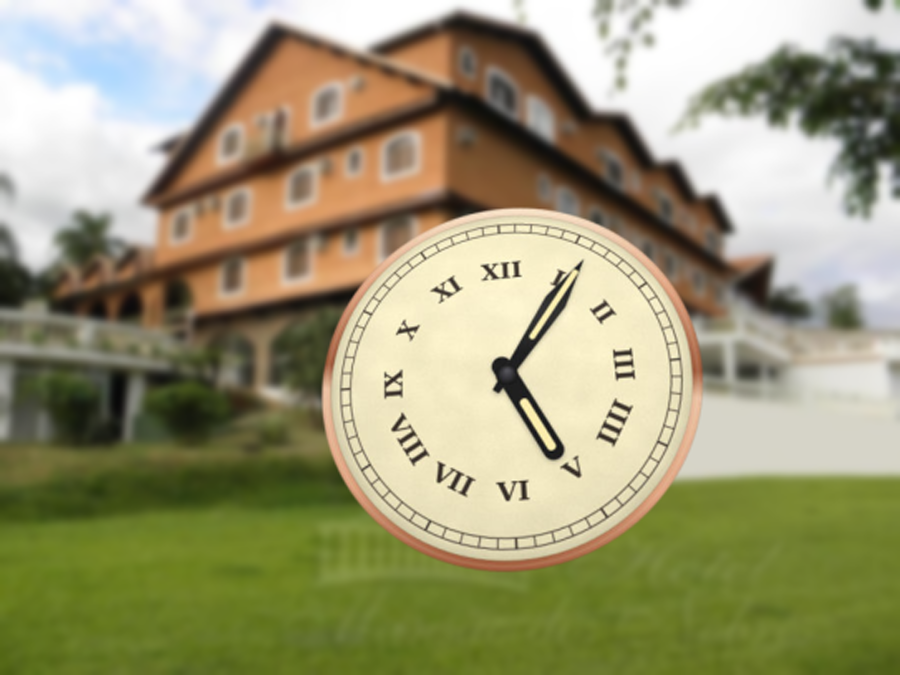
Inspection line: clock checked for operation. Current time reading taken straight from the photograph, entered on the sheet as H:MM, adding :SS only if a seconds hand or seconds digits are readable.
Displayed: 5:06
